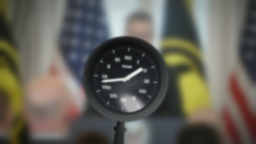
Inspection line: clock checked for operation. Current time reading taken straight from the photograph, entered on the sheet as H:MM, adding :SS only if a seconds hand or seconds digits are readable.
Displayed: 1:43
